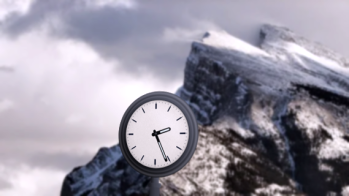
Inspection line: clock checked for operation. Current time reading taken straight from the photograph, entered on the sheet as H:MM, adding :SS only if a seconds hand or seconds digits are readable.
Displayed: 2:26
